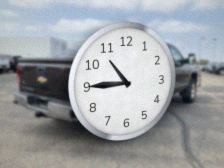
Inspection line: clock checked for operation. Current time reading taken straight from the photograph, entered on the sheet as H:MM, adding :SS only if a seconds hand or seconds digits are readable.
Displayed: 10:45
